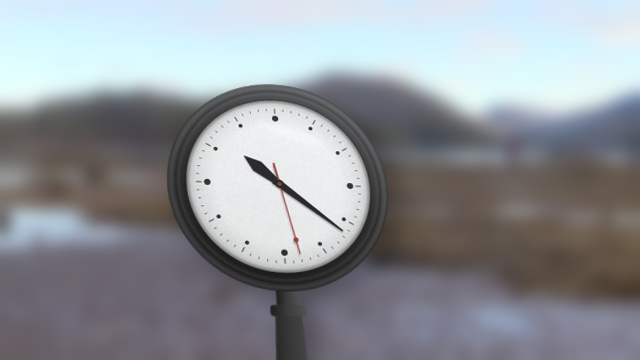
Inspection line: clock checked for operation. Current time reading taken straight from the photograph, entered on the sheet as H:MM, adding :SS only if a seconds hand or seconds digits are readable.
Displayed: 10:21:28
